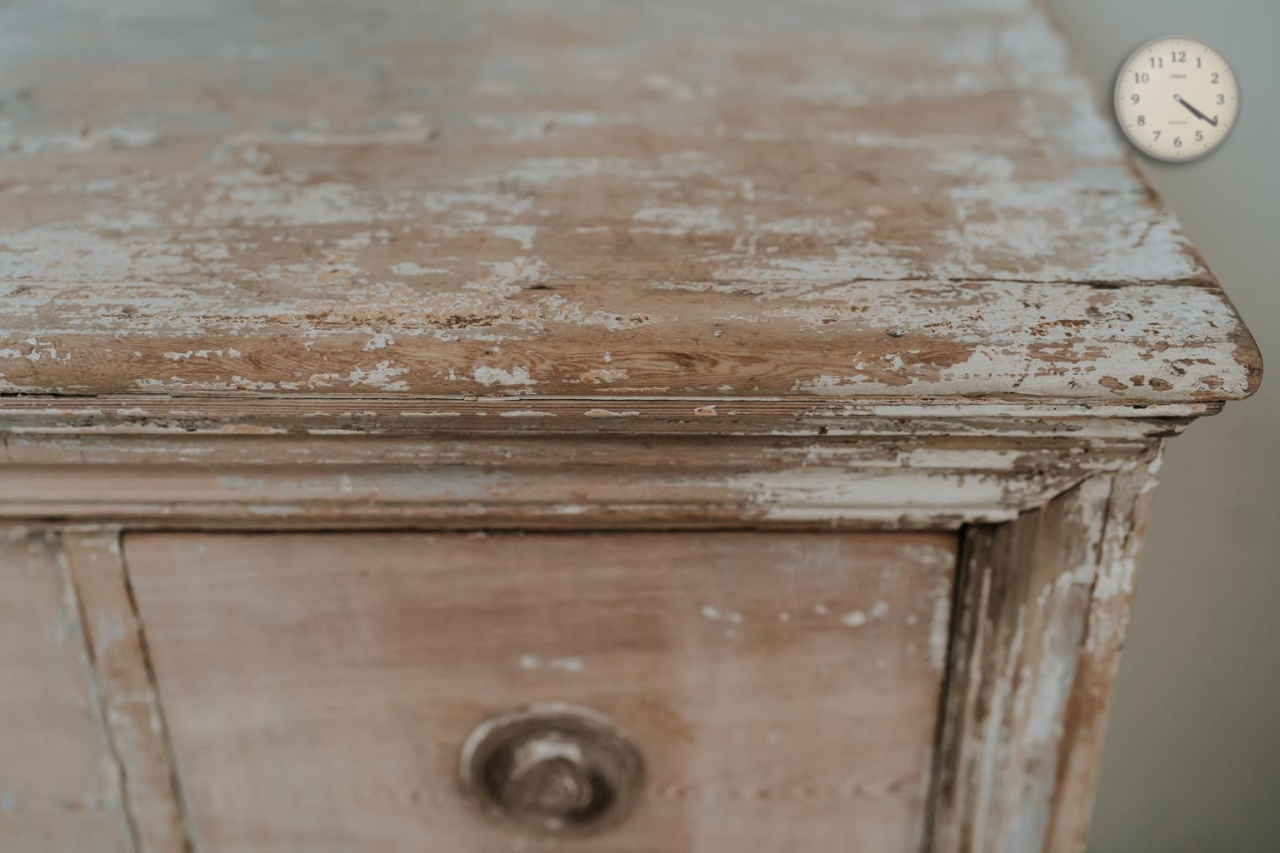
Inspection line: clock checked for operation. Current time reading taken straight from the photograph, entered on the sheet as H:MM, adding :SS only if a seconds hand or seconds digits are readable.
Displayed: 4:21
